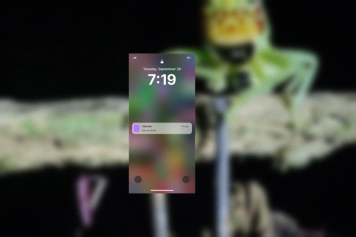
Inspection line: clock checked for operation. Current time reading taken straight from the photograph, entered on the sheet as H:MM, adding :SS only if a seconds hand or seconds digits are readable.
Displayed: 7:19
